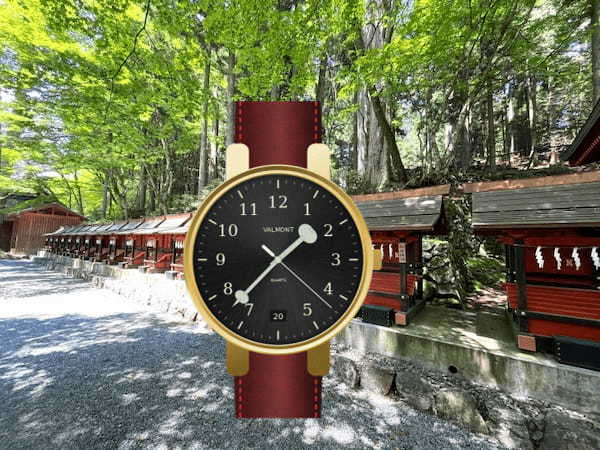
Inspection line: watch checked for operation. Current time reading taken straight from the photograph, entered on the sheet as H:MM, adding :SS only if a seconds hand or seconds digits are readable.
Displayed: 1:37:22
